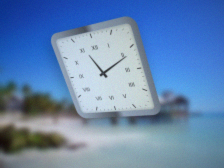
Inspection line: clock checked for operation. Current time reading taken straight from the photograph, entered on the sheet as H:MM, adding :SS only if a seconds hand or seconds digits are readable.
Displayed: 11:11
